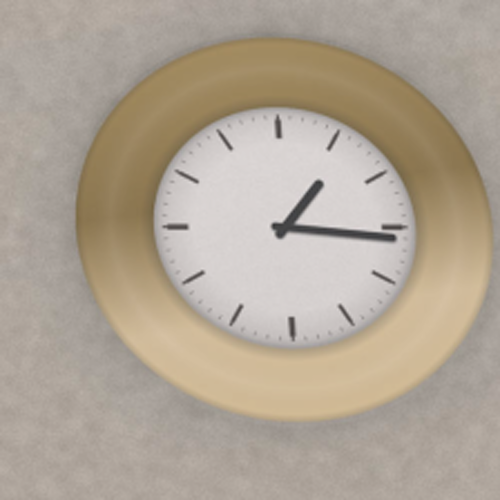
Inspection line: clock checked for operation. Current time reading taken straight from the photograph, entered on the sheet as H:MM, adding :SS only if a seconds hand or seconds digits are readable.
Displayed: 1:16
